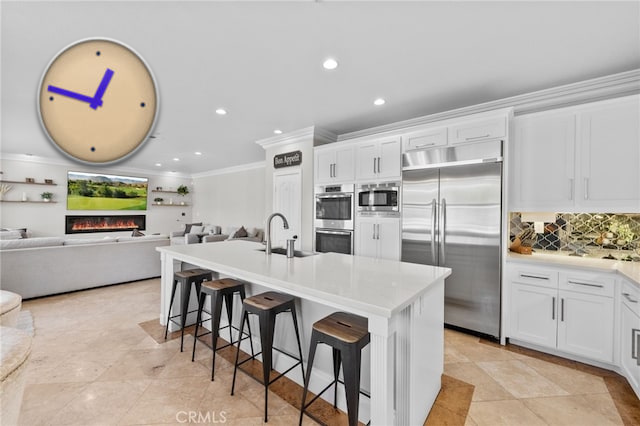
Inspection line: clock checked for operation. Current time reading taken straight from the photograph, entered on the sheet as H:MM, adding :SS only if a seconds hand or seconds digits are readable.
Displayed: 12:47
